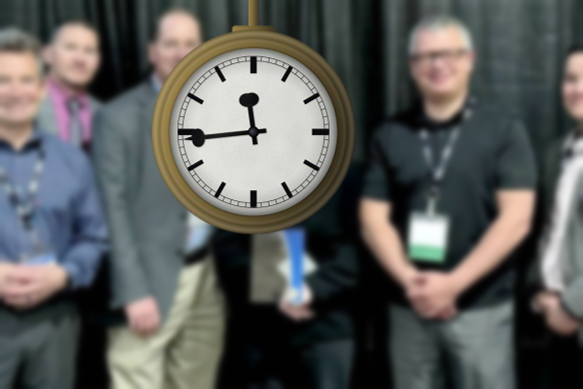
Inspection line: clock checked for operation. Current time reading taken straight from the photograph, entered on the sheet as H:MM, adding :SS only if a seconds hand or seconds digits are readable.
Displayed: 11:44
